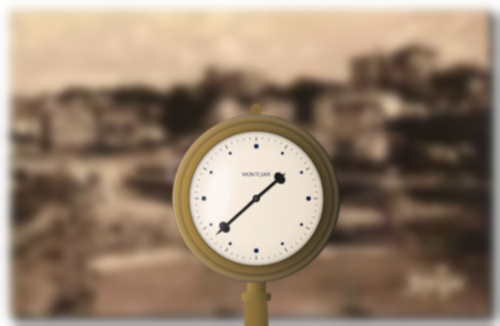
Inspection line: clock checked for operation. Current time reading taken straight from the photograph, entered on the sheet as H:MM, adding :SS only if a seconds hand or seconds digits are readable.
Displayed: 1:38
